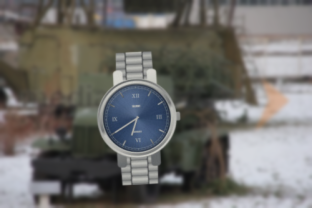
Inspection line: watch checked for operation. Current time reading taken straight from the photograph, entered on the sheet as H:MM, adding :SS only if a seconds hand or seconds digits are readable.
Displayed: 6:40
